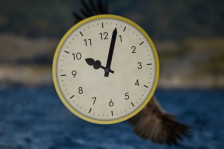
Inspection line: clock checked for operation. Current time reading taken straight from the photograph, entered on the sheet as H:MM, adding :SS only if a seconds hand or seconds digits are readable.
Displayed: 10:03
